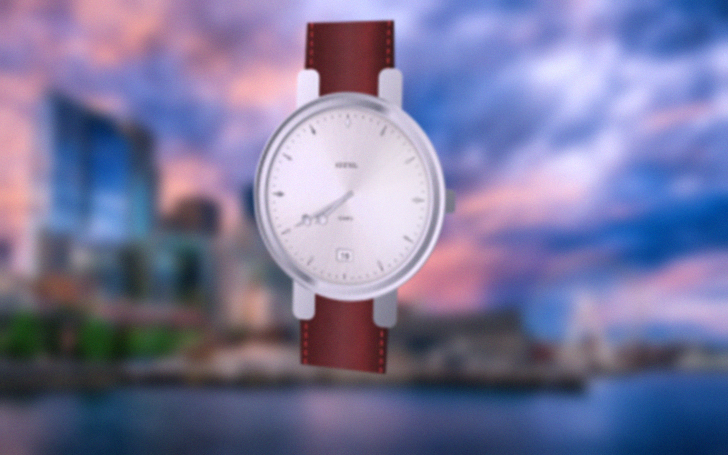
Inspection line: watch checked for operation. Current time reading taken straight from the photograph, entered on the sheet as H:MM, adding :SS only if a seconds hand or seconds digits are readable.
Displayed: 7:40
